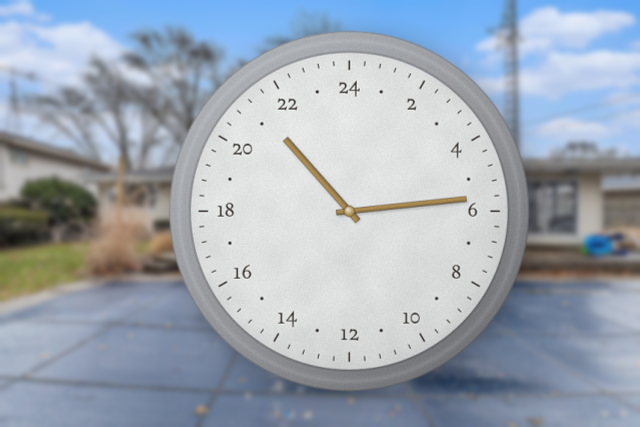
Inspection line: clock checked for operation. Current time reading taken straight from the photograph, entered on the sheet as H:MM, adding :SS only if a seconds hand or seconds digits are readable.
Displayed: 21:14
